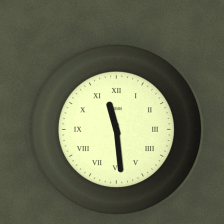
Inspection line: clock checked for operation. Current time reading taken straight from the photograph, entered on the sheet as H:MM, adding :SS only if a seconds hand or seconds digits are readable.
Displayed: 11:29
